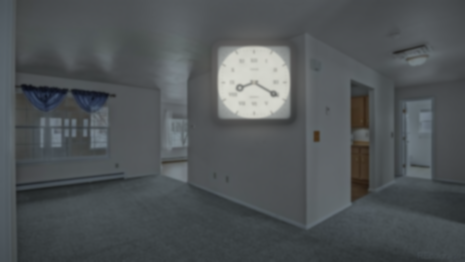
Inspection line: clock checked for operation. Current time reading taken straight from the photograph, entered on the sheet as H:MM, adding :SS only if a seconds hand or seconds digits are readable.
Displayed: 8:20
